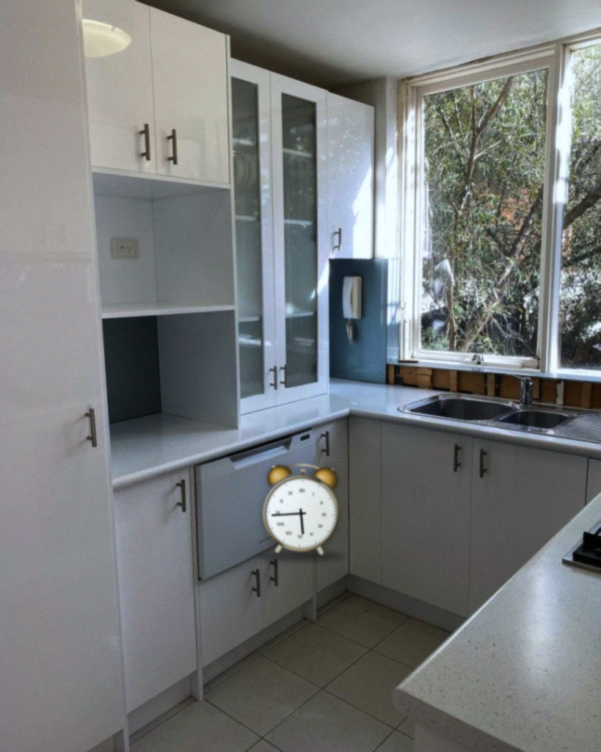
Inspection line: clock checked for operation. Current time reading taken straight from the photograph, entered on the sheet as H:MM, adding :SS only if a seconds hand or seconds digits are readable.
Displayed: 5:44
